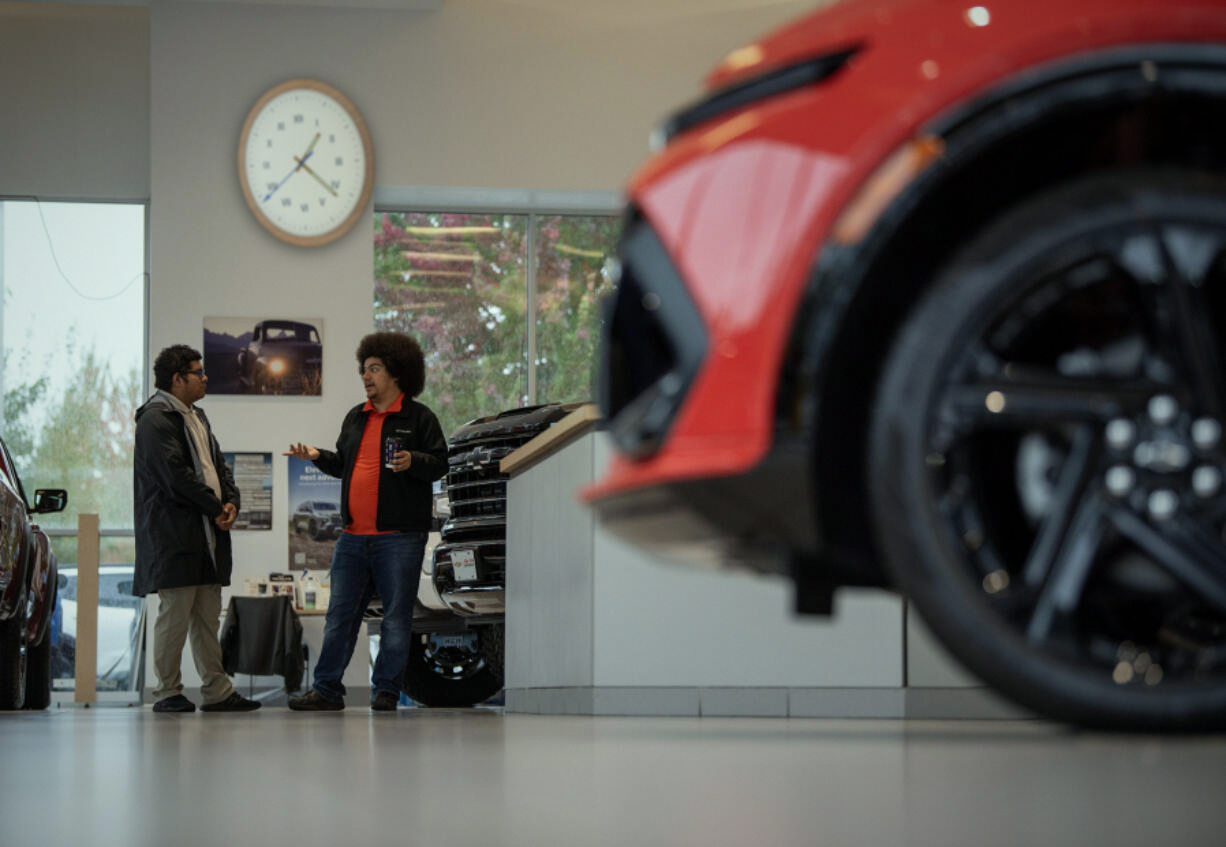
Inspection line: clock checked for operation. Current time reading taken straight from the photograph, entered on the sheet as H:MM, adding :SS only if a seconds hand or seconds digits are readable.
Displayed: 1:21:39
